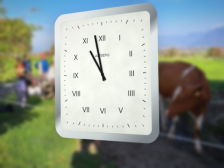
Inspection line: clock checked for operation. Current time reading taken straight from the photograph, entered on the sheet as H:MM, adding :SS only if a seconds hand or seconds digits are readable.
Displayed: 10:58
